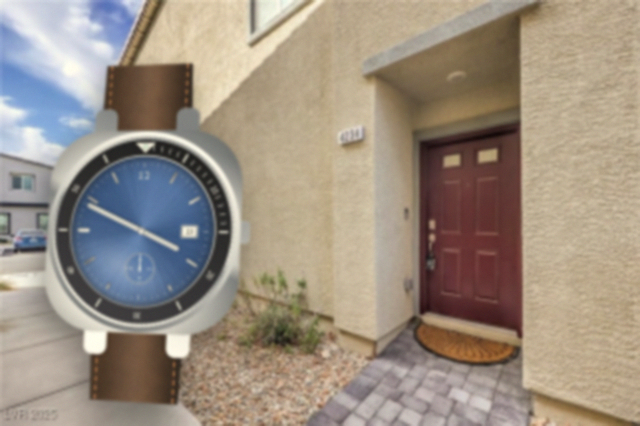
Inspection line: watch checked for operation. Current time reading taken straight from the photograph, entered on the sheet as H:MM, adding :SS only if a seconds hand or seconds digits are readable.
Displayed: 3:49
